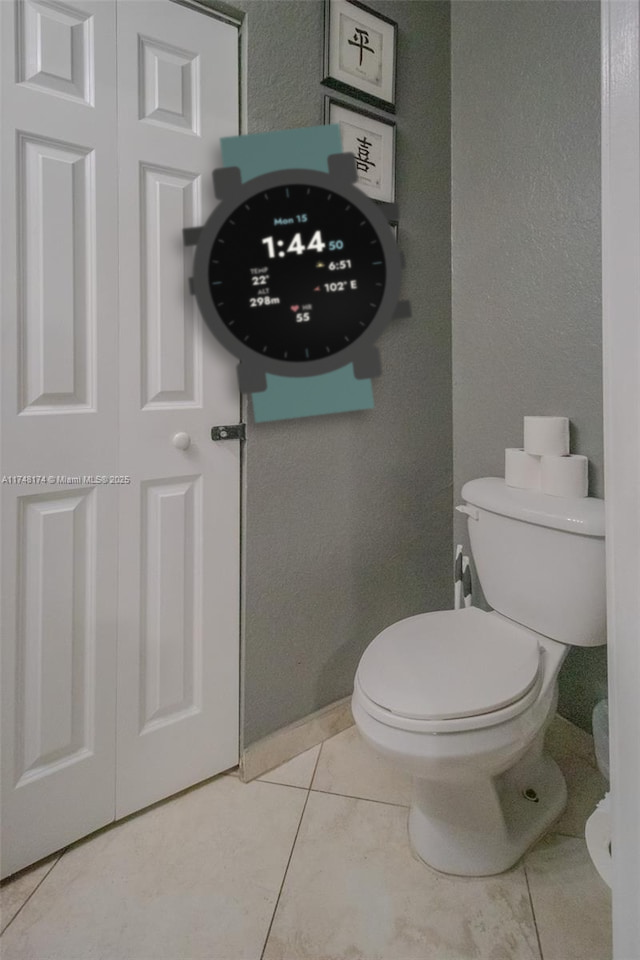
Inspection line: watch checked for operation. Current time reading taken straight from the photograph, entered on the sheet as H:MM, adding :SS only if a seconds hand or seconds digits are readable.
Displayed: 1:44:50
